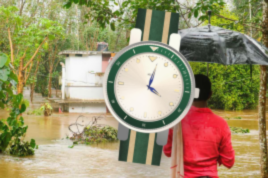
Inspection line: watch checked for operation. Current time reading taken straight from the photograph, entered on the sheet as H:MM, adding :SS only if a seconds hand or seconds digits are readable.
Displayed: 4:02
